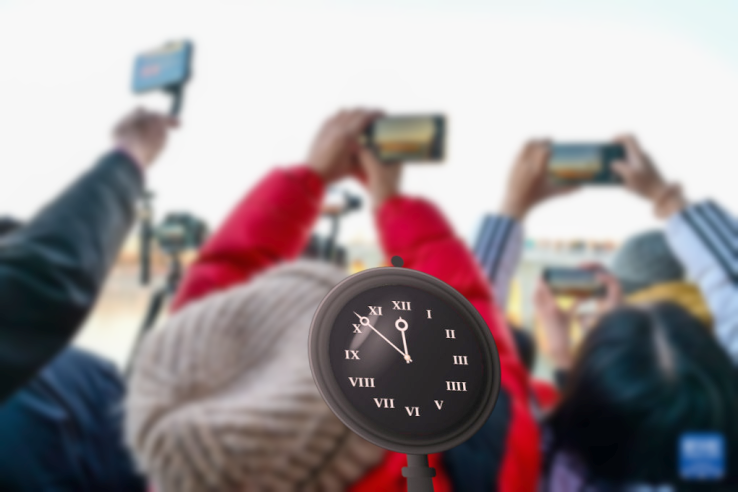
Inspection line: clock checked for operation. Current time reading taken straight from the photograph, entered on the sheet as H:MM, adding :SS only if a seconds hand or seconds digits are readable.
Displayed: 11:52
